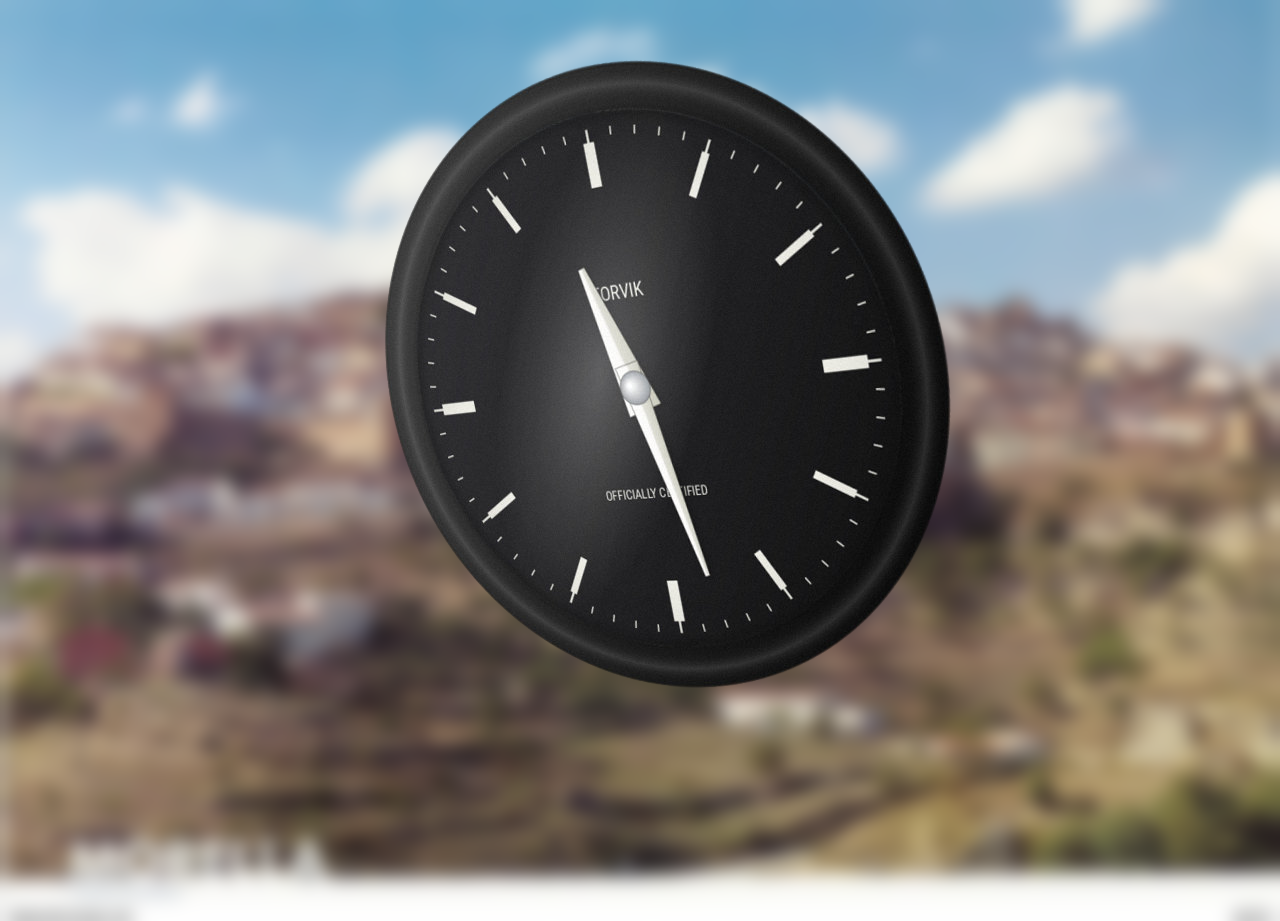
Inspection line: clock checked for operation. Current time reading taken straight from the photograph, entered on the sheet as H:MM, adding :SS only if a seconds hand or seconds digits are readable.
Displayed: 11:28
